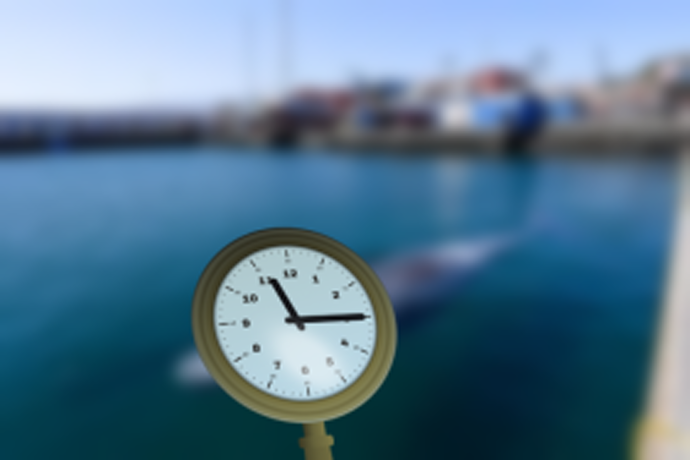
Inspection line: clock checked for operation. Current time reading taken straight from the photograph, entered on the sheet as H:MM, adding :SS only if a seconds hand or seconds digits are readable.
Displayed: 11:15
